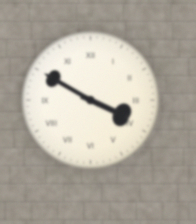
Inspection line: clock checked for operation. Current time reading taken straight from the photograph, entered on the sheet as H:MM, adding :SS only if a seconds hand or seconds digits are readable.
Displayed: 3:50
